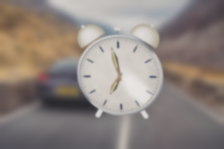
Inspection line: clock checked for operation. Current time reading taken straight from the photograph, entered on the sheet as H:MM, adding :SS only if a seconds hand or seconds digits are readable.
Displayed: 6:58
